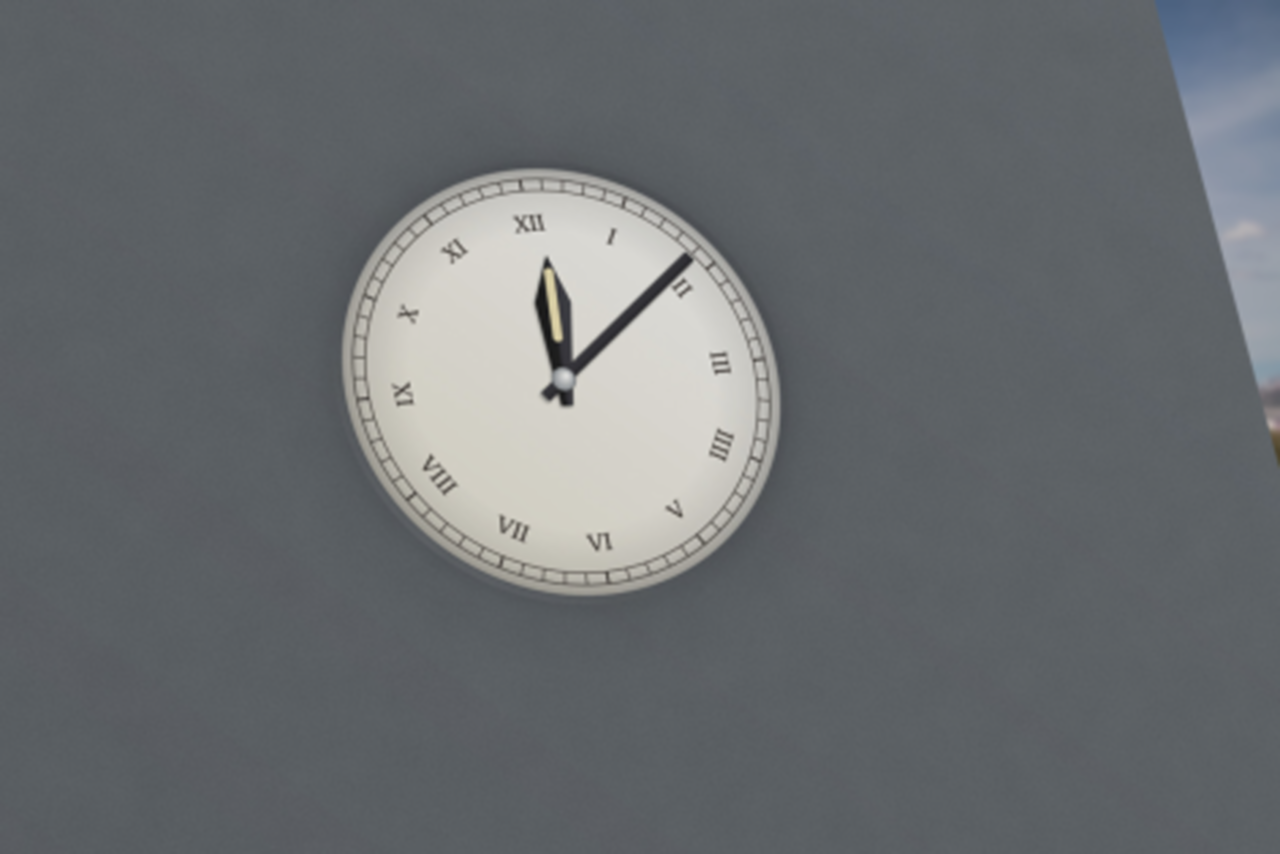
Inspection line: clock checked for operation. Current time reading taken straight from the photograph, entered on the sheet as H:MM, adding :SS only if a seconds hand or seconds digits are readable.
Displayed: 12:09
